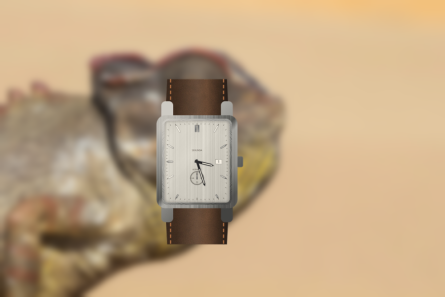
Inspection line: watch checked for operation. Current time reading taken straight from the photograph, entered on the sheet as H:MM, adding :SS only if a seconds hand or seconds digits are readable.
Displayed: 3:27
